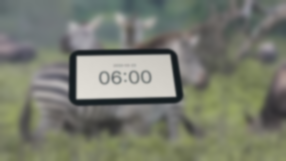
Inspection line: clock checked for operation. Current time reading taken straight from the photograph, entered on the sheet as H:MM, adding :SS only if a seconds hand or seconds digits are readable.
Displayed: 6:00
